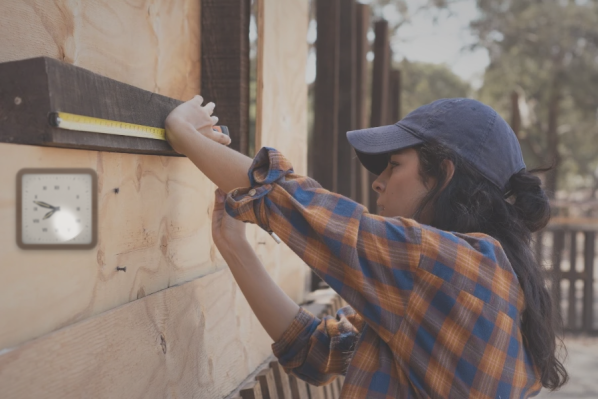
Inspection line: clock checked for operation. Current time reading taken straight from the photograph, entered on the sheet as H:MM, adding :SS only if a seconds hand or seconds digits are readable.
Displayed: 7:48
